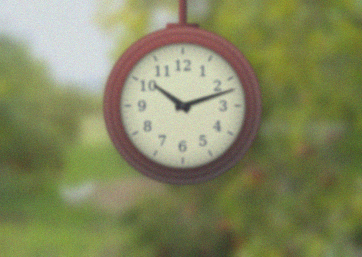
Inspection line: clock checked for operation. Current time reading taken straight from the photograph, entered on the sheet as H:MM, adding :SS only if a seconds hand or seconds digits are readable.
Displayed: 10:12
